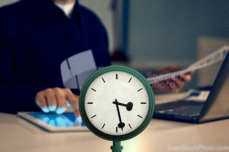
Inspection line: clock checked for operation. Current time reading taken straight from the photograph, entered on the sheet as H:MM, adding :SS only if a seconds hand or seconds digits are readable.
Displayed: 3:28
